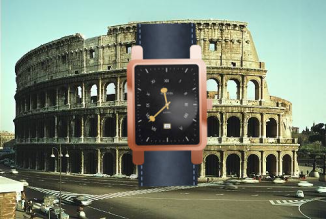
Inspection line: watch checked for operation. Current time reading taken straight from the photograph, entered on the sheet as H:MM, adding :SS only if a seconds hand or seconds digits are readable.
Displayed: 11:38
